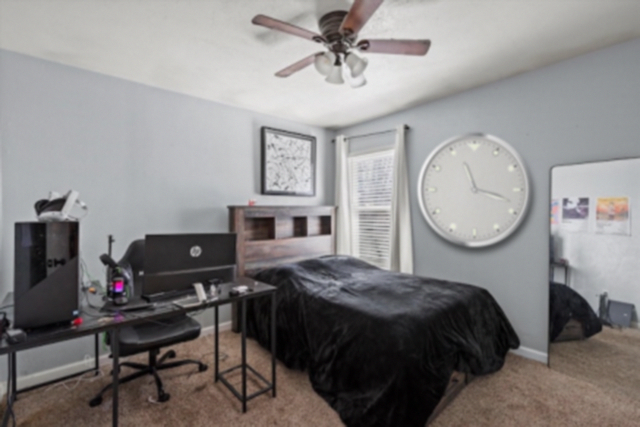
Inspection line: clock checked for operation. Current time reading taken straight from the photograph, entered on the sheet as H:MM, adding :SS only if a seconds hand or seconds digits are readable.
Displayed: 11:18
